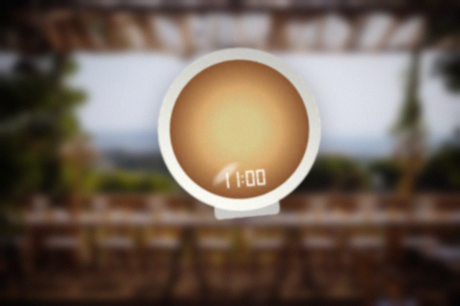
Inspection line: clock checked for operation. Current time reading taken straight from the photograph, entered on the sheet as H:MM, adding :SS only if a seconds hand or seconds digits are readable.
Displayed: 11:00
